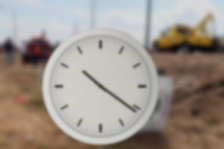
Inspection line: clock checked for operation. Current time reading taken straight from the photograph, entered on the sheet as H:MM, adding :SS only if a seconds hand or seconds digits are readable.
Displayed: 10:21
